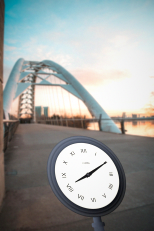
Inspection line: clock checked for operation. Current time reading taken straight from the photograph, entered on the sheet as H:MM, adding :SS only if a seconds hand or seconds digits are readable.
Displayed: 8:10
